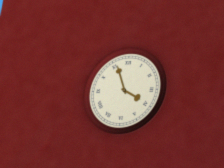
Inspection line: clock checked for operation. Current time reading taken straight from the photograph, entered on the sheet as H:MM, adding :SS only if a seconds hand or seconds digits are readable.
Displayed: 3:56
